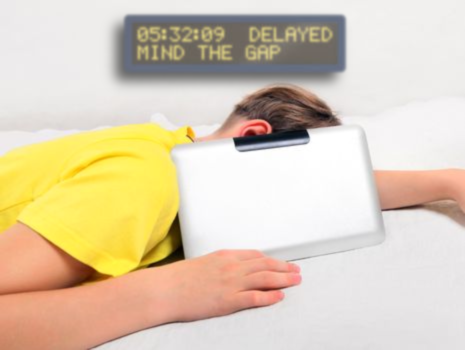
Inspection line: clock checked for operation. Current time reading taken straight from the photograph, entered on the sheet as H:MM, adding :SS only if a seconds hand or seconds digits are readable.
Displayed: 5:32:09
